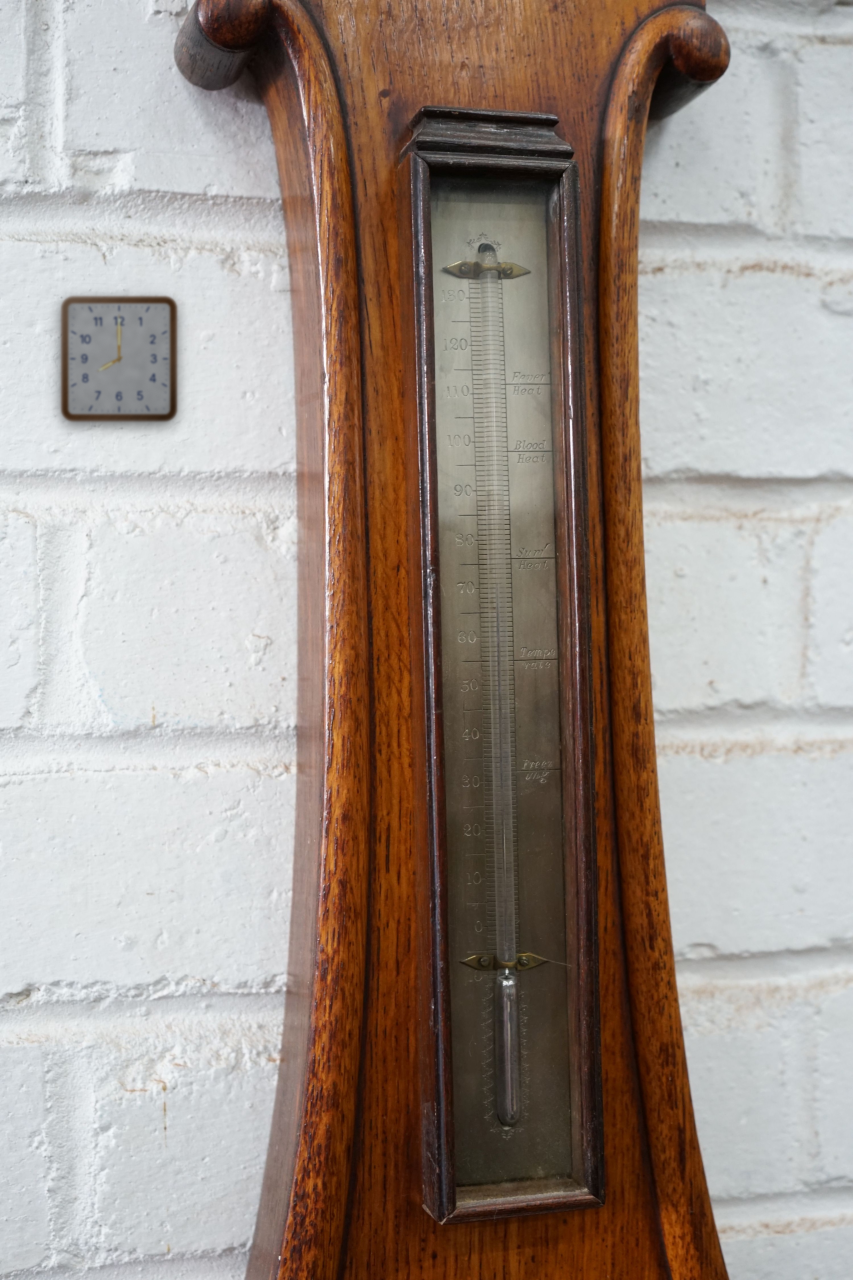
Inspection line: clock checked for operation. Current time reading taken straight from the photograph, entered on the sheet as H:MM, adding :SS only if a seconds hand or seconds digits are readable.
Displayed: 8:00
